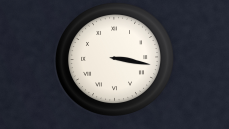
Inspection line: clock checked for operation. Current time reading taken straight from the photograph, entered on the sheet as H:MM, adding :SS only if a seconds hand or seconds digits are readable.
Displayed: 3:17
